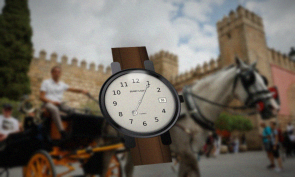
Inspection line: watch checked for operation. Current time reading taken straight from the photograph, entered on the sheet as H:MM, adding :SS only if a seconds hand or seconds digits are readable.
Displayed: 7:05
